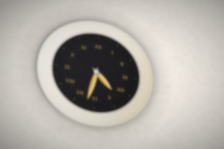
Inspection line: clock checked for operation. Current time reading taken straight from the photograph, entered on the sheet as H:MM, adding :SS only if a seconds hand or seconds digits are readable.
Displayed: 4:32
